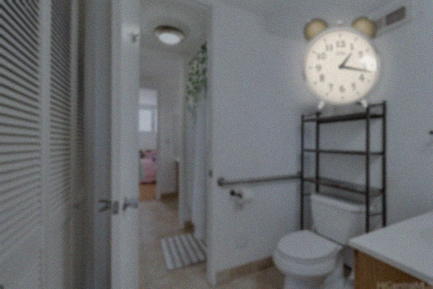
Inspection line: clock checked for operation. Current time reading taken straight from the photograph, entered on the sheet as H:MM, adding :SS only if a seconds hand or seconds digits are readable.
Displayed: 1:17
